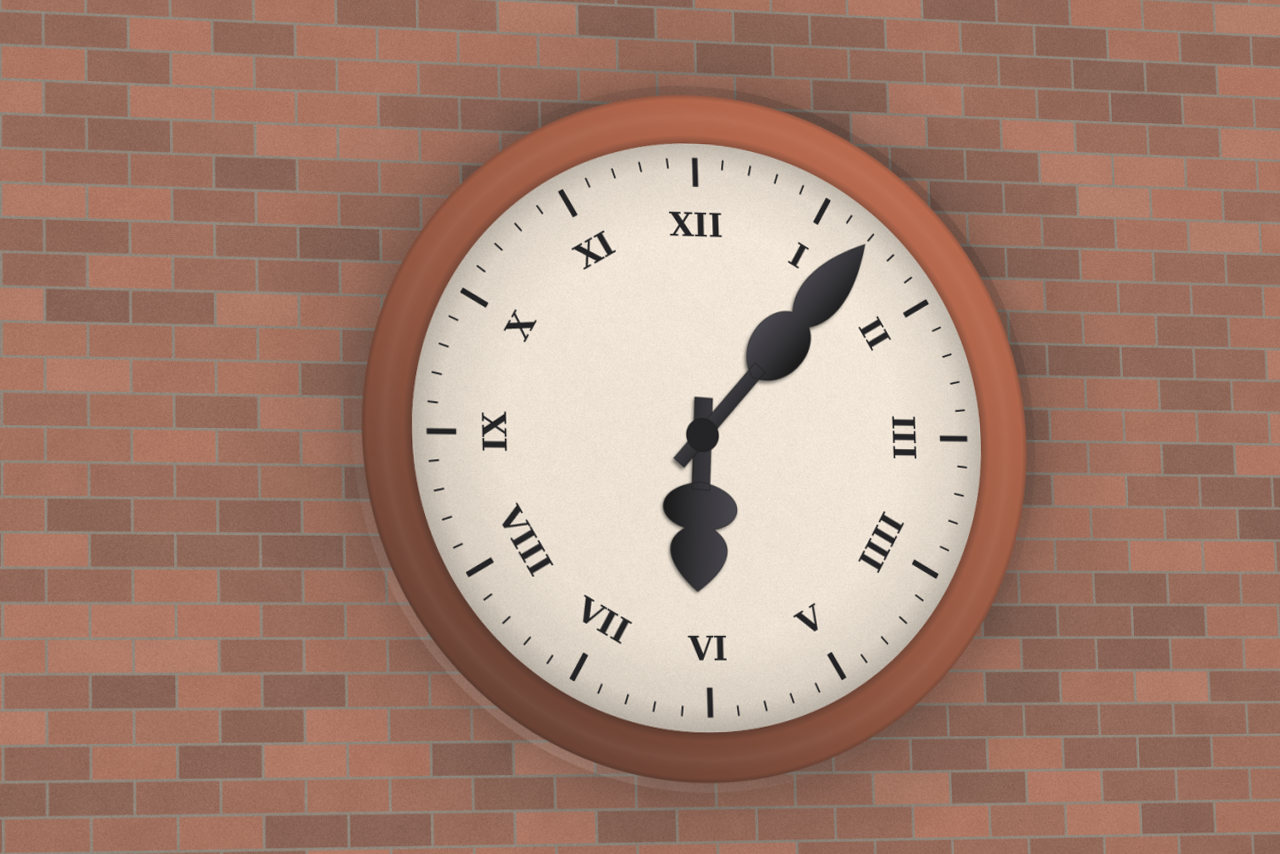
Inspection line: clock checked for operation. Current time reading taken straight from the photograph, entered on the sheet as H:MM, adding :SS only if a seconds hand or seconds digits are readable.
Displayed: 6:07
